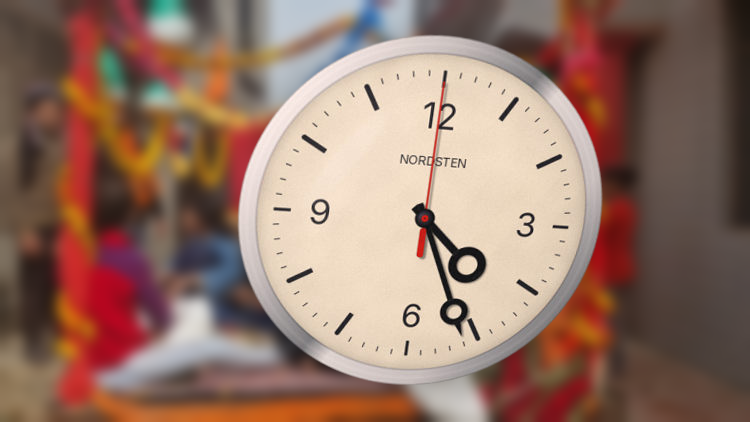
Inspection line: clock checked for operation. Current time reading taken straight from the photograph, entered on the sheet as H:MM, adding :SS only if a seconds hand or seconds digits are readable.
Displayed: 4:26:00
